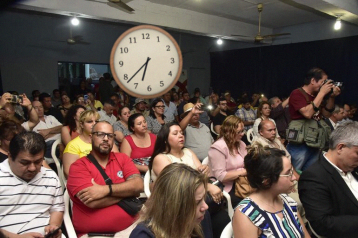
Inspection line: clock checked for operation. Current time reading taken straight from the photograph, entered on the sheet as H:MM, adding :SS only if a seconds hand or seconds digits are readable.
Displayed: 6:38
